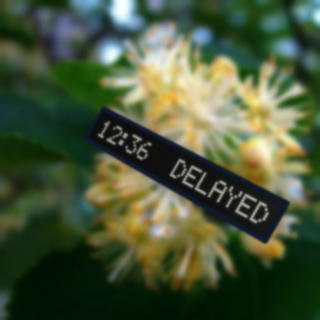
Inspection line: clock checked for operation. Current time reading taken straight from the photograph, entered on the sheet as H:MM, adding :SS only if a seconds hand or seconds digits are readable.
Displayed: 12:36
